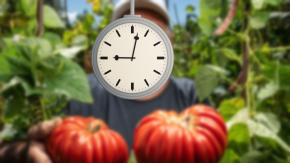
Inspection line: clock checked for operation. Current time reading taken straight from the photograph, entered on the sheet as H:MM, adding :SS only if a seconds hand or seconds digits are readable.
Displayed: 9:02
